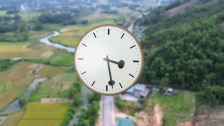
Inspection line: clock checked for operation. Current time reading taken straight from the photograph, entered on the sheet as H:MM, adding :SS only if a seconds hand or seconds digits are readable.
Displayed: 3:28
